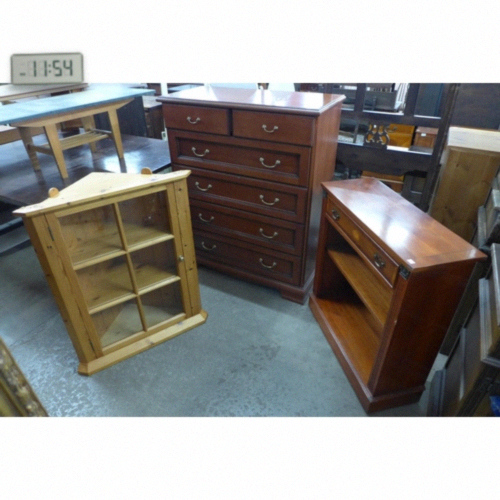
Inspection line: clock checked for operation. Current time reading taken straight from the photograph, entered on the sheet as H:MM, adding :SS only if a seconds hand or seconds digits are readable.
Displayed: 11:54
